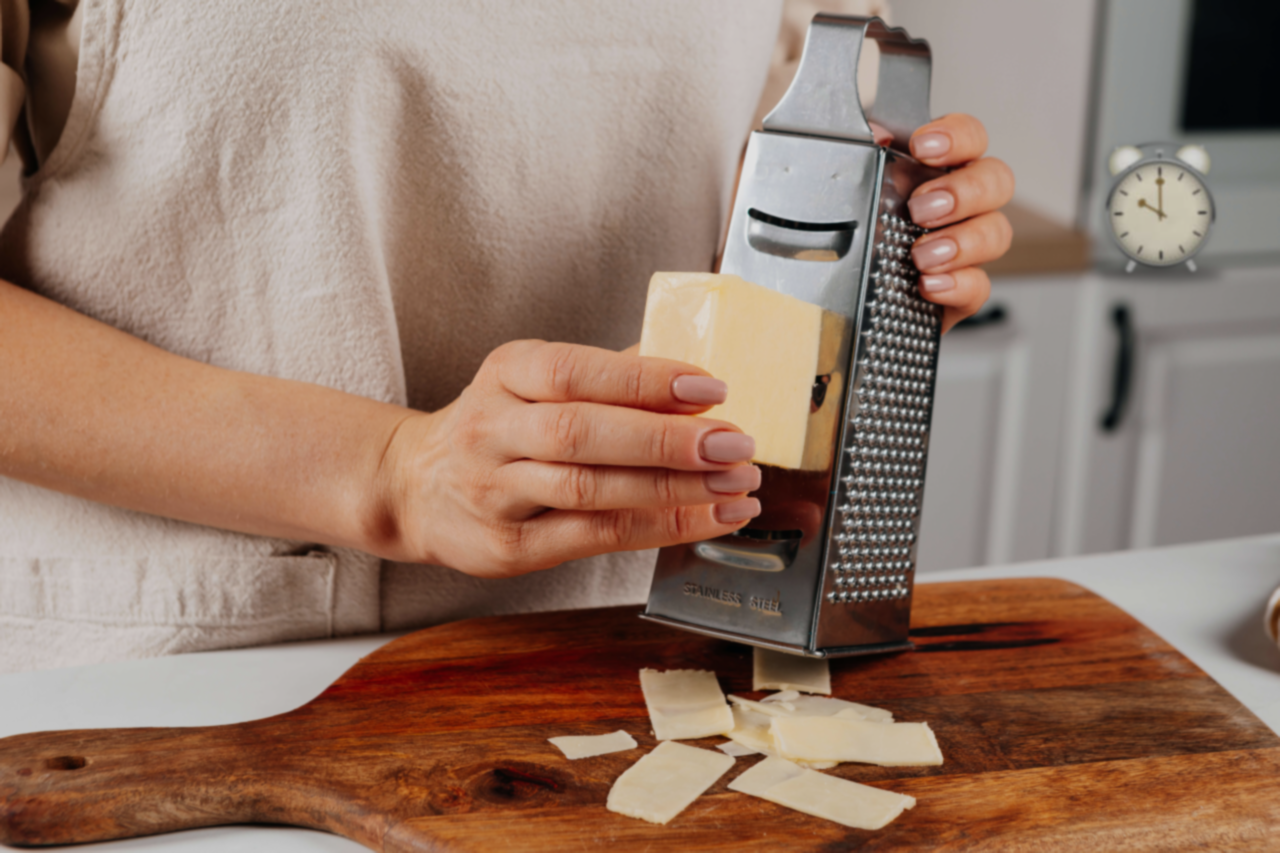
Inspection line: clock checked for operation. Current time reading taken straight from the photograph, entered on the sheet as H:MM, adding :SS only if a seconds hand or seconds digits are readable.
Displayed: 10:00
